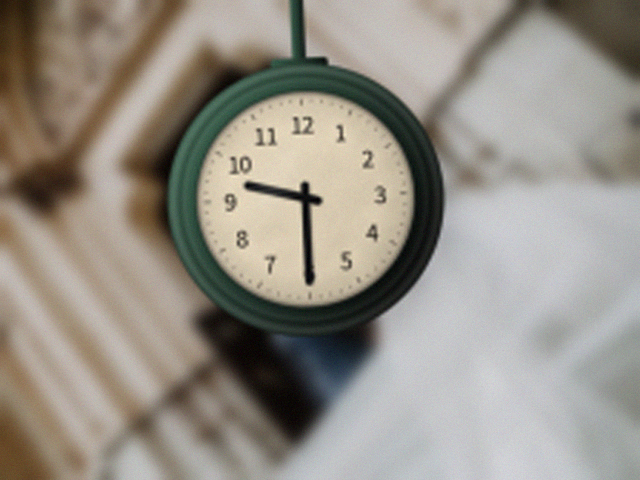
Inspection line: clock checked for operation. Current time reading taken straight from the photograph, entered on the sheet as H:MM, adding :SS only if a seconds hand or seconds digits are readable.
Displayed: 9:30
